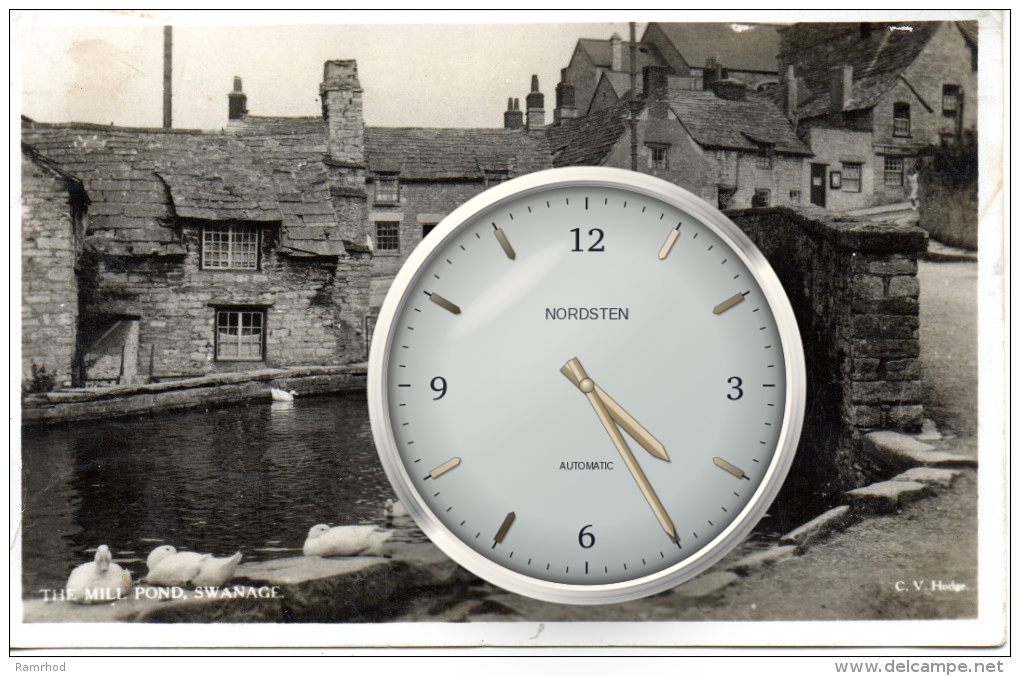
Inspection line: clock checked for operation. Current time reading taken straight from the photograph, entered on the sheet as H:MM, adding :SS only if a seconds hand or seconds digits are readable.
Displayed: 4:25
